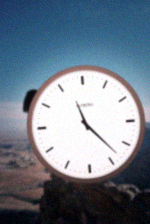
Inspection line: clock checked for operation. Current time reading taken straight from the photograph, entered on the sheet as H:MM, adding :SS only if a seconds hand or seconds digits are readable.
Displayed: 11:23
